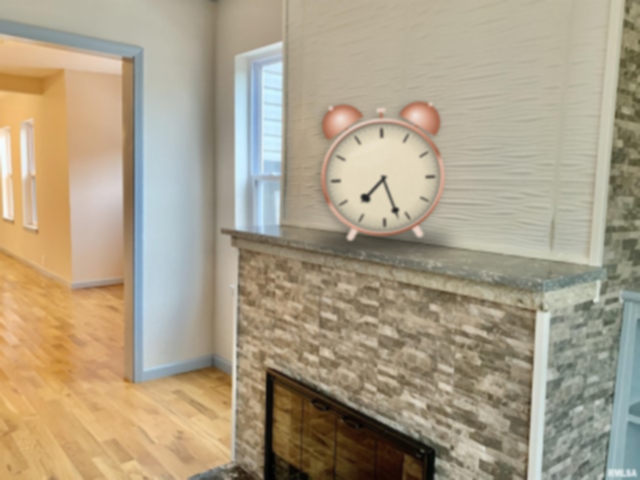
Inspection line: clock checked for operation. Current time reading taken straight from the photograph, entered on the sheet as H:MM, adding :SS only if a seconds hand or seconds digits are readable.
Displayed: 7:27
